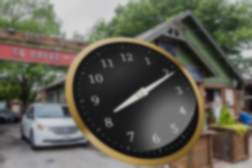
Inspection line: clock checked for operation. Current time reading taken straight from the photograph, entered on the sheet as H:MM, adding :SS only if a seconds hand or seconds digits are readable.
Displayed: 8:11
